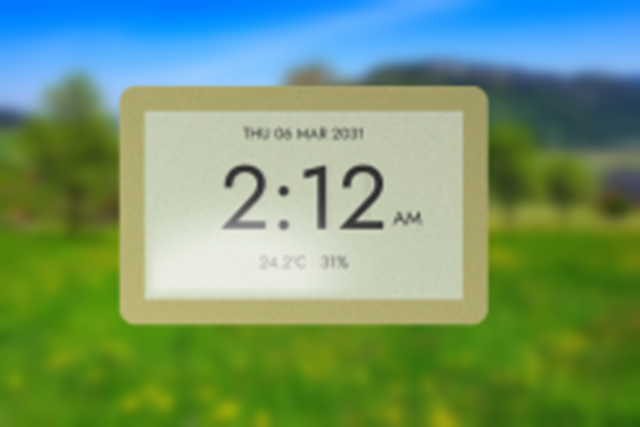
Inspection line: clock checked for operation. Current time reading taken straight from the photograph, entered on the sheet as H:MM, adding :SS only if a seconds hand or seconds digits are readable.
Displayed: 2:12
